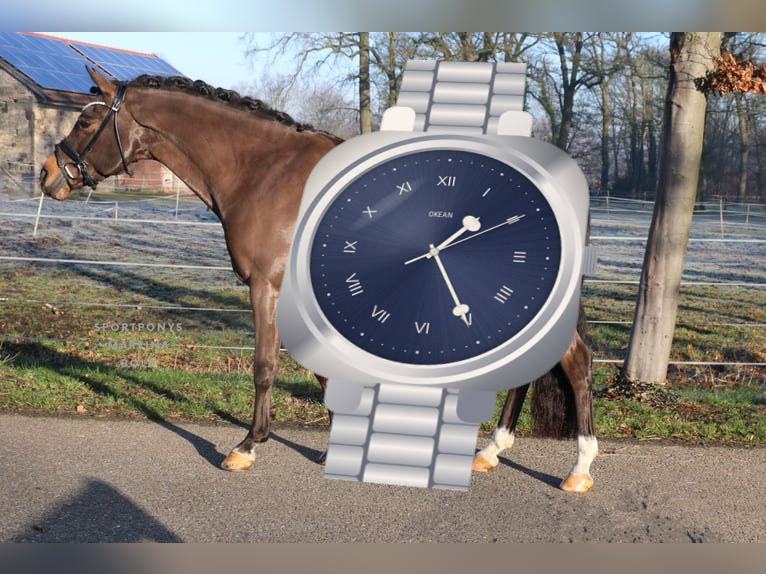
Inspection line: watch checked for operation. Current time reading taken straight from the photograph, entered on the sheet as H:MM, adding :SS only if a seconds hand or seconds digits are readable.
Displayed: 1:25:10
